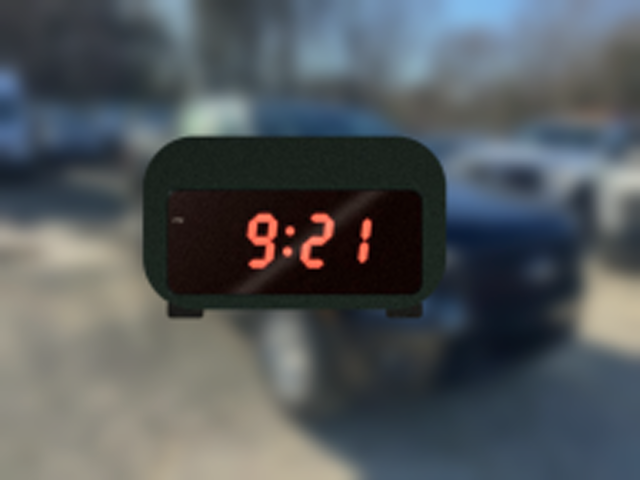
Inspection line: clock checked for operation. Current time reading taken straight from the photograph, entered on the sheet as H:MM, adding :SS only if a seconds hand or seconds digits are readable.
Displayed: 9:21
